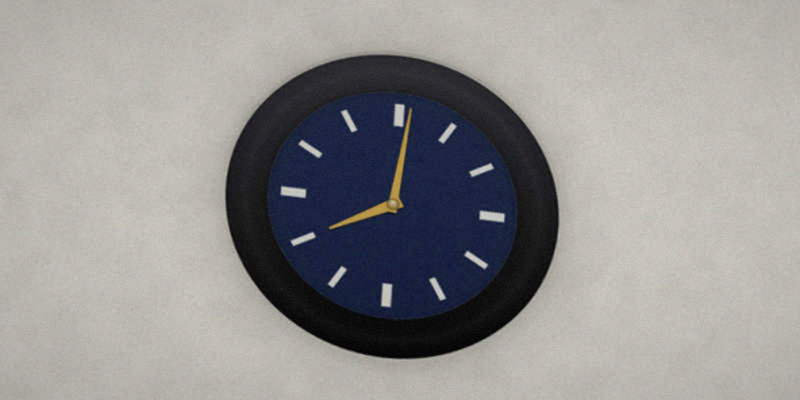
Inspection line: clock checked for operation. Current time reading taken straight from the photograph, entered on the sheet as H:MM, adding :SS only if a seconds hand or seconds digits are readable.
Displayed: 8:01
